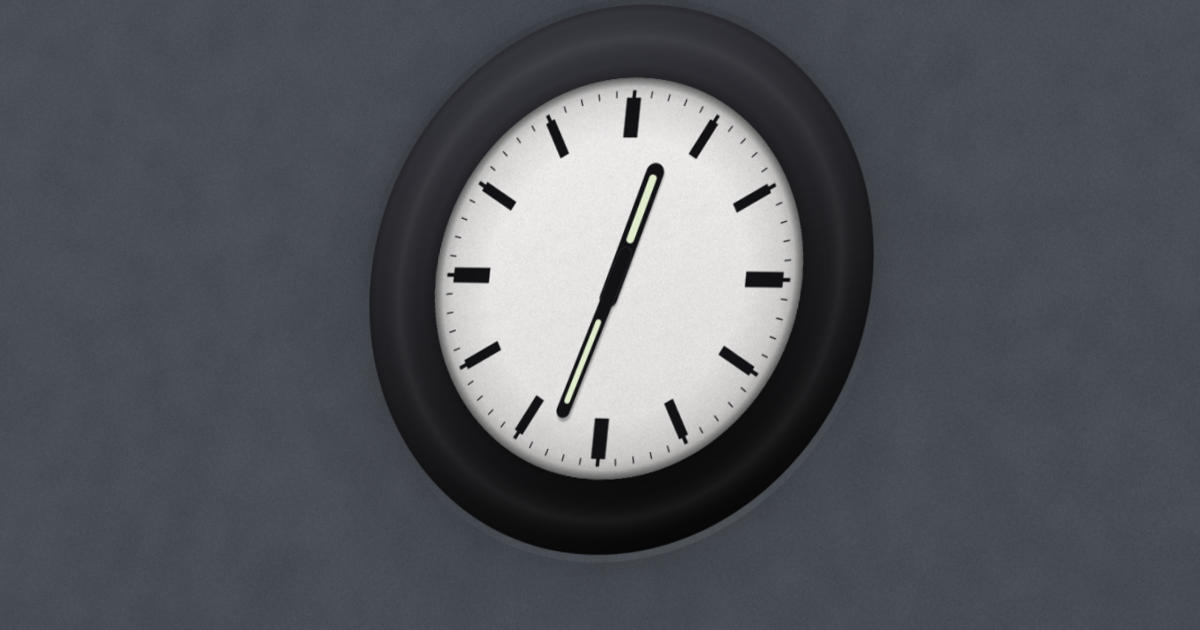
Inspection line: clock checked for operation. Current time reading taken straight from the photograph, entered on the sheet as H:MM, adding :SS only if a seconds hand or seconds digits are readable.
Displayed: 12:33
